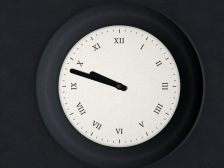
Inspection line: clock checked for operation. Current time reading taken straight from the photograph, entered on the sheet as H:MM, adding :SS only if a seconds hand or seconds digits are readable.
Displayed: 9:48
